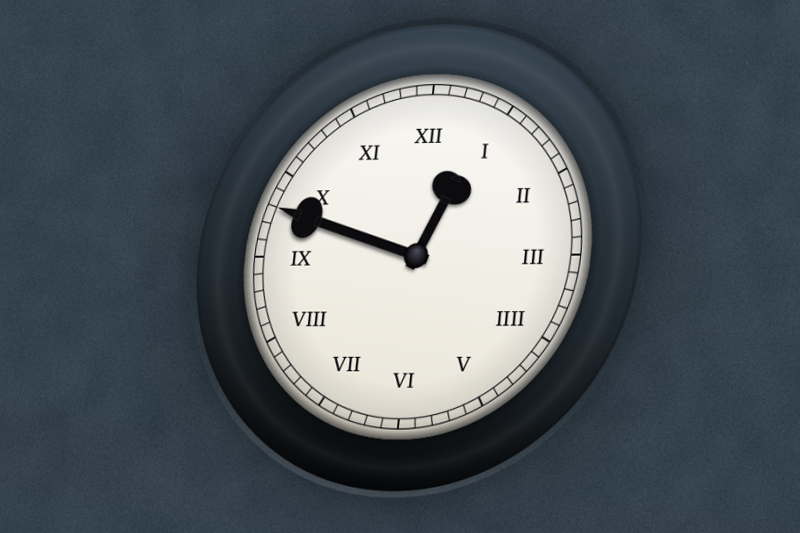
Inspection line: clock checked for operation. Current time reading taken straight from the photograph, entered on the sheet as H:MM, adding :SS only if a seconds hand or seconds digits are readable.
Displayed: 12:48
